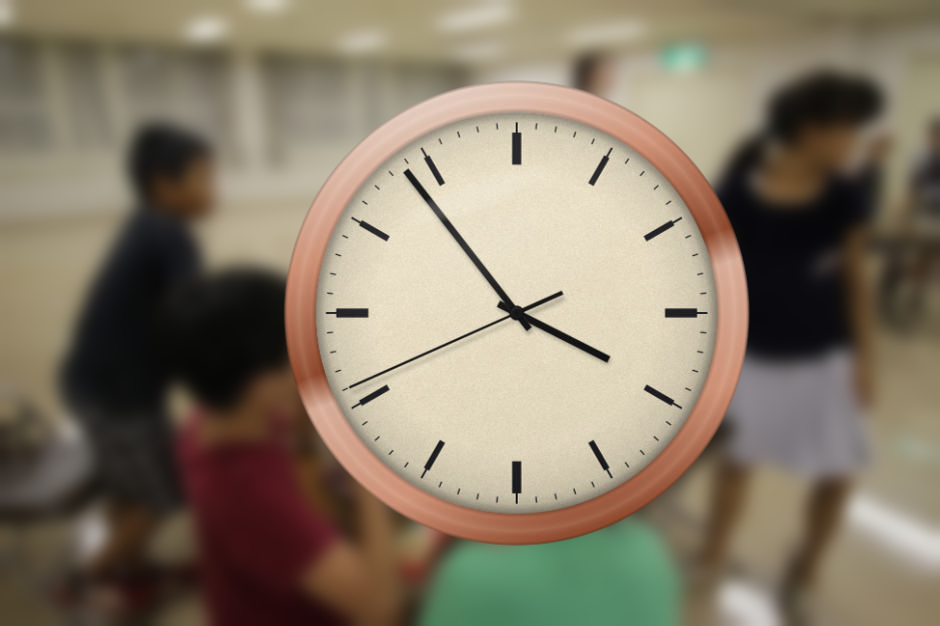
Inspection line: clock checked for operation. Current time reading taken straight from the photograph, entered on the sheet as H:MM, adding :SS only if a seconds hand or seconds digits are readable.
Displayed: 3:53:41
